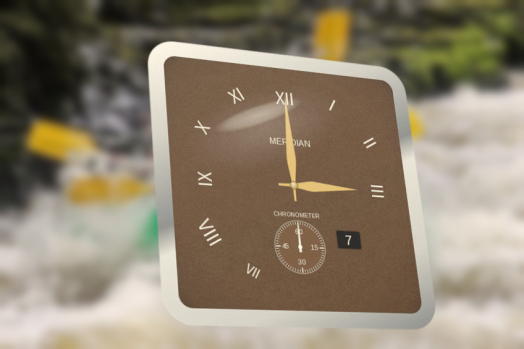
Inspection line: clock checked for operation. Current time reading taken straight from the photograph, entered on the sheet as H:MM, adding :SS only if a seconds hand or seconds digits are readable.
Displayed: 3:00
